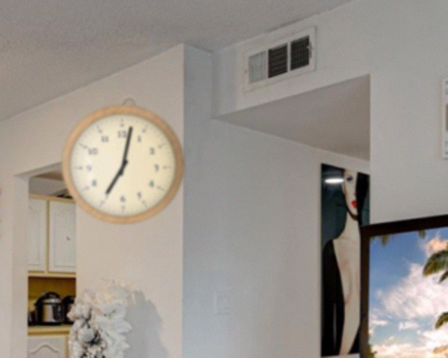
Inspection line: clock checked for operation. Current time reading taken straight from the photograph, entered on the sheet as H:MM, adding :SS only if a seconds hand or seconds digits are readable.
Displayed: 7:02
